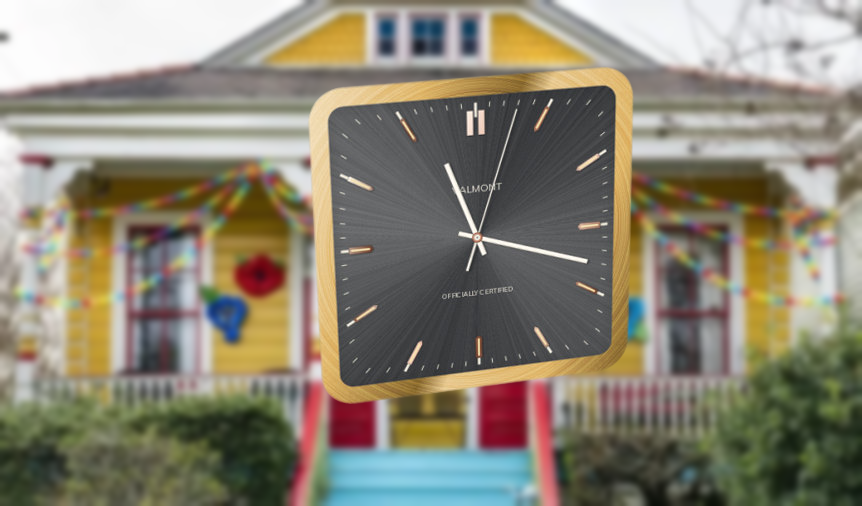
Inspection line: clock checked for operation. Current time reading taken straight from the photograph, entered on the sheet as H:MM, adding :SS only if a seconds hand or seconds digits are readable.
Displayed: 11:18:03
